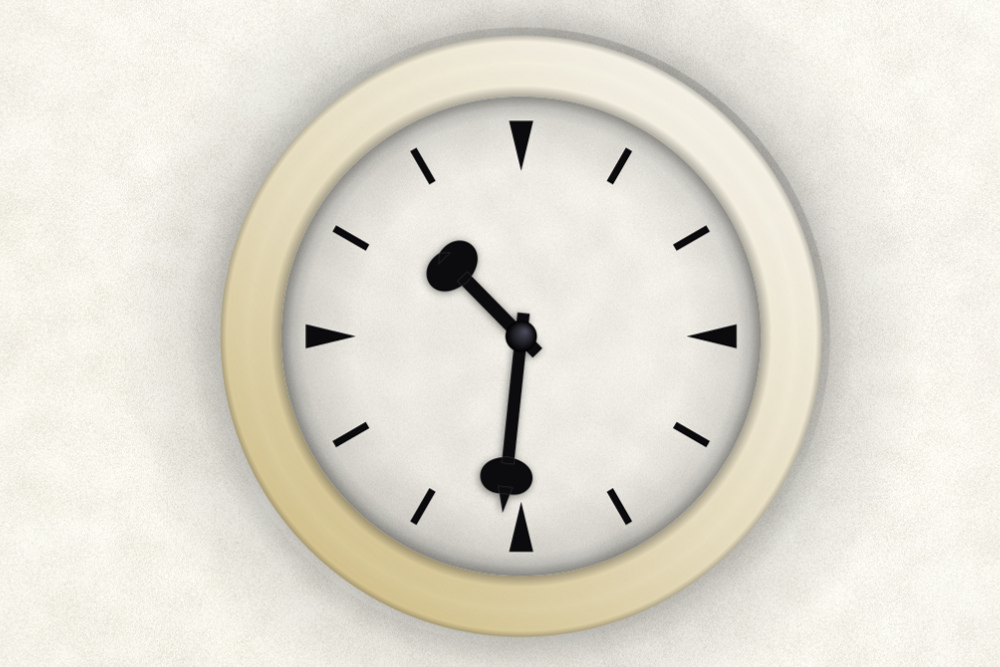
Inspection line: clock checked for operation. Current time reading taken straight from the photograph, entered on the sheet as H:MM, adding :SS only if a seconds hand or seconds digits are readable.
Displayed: 10:31
